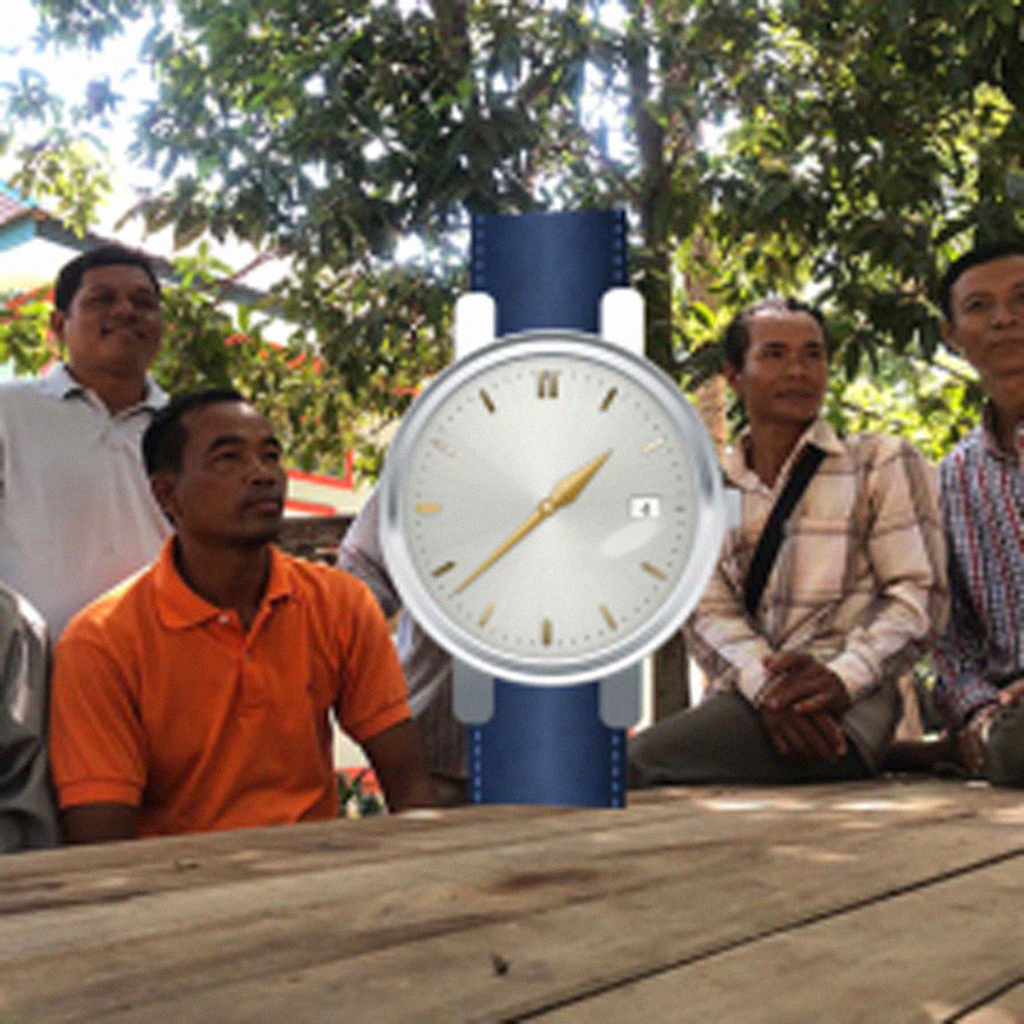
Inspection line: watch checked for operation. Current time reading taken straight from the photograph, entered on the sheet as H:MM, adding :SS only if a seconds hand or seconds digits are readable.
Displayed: 1:38
